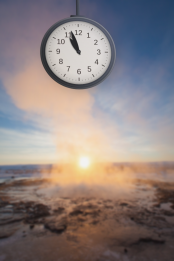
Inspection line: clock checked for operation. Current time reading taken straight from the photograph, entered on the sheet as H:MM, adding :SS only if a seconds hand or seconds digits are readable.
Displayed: 10:57
